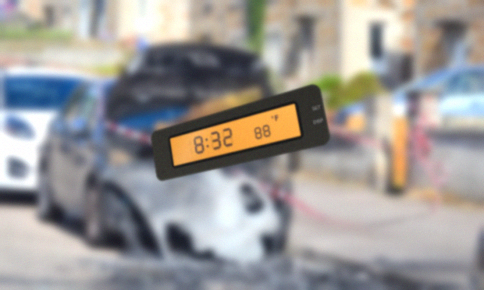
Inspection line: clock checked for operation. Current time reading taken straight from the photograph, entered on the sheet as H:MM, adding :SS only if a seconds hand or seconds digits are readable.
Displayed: 8:32
